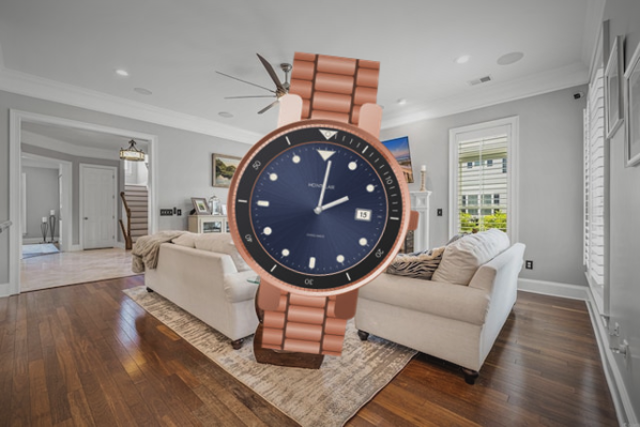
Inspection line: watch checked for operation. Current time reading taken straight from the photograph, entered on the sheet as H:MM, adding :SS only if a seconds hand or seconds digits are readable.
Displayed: 2:01
